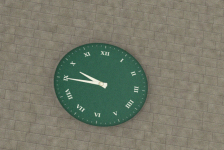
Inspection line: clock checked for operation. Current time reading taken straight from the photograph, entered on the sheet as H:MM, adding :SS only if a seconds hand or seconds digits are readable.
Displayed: 9:45
